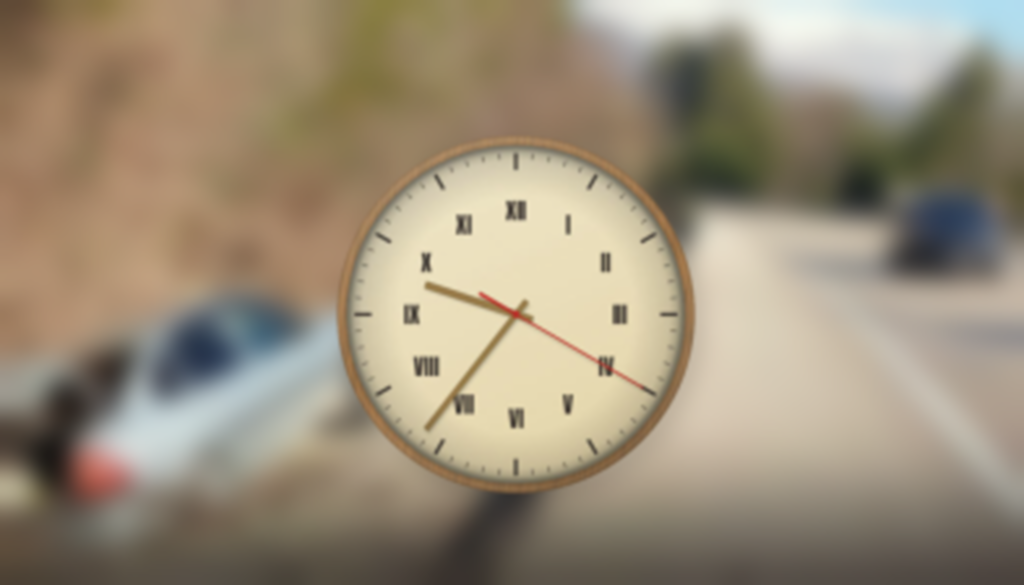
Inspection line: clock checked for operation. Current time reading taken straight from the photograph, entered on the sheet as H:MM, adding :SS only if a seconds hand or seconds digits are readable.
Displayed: 9:36:20
